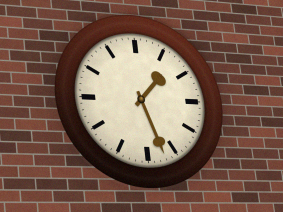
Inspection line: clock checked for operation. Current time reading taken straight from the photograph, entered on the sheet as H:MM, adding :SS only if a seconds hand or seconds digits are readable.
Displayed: 1:27
